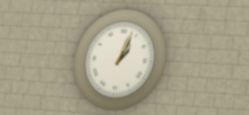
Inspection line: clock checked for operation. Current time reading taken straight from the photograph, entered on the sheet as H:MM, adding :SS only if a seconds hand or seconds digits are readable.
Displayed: 1:03
